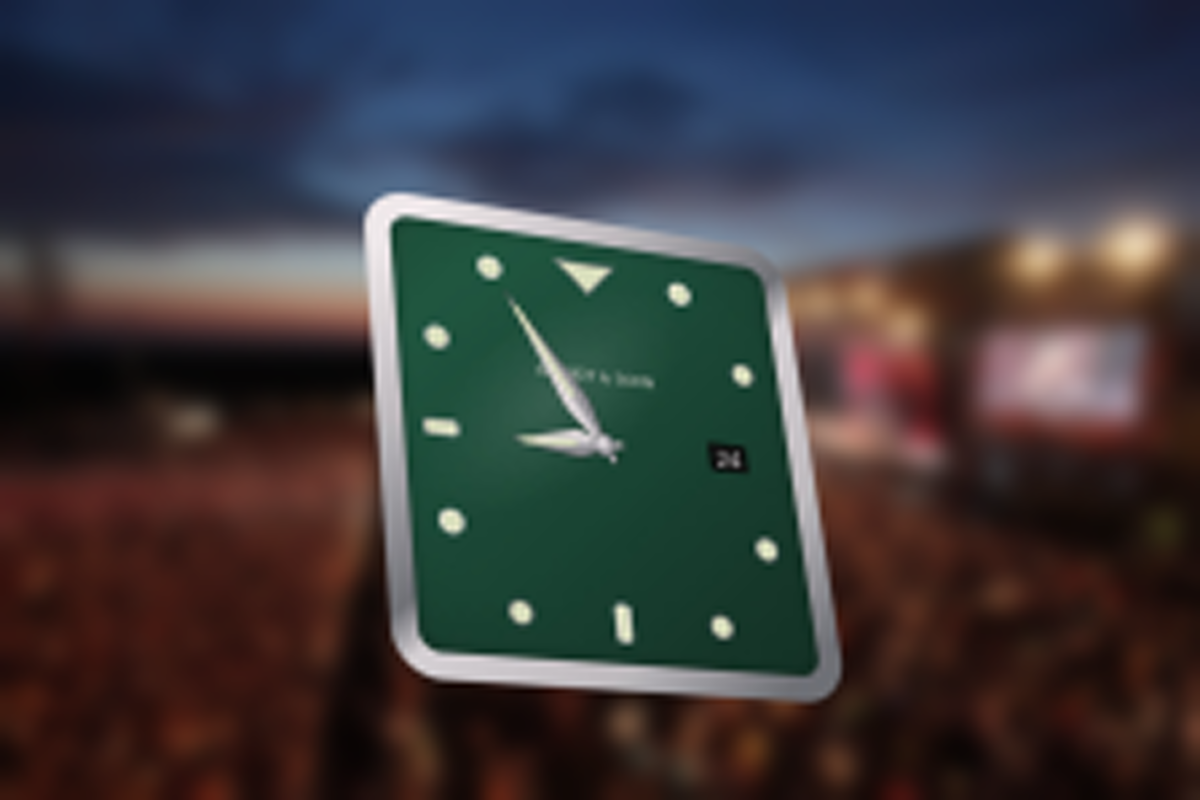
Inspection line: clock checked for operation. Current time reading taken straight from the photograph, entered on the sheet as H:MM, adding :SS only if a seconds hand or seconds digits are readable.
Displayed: 8:55
